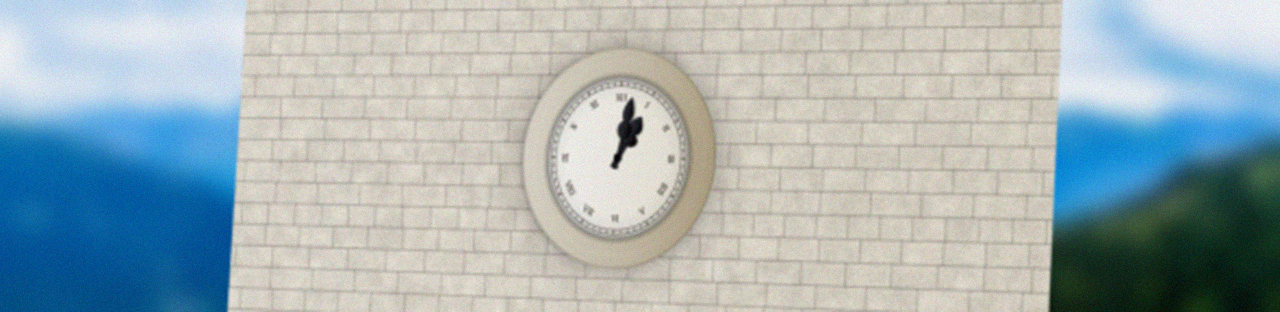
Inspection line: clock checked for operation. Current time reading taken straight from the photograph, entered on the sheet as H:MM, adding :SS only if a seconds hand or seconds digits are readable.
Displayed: 1:02
